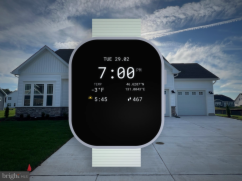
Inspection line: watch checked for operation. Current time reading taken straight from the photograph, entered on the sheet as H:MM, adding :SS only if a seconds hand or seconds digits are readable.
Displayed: 7:00
